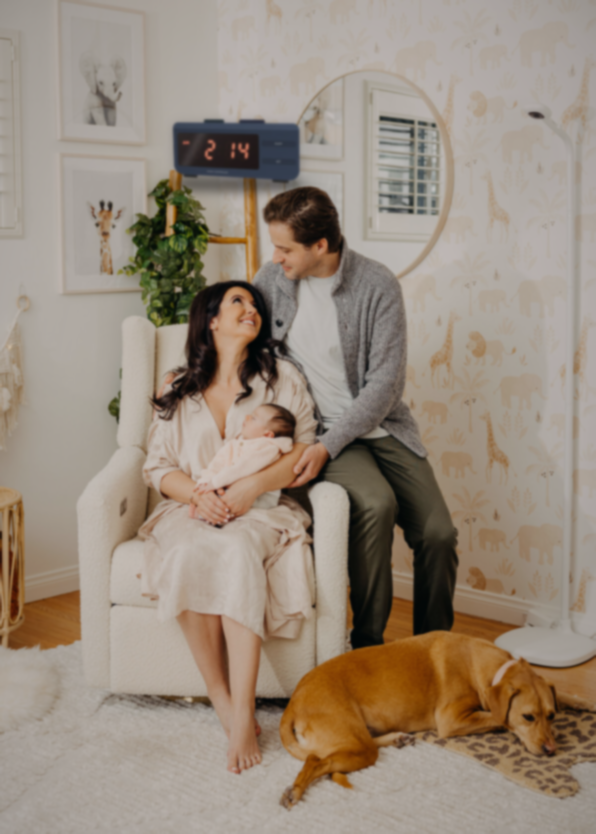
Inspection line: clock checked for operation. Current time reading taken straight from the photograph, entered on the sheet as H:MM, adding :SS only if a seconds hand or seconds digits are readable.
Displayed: 2:14
